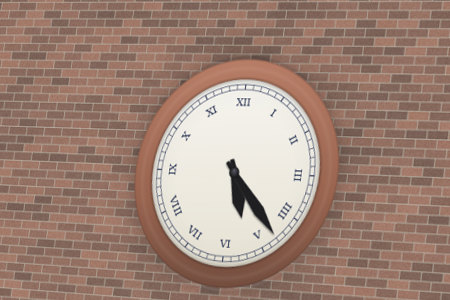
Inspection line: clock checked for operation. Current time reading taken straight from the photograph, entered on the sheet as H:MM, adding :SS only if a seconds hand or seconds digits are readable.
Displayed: 5:23
